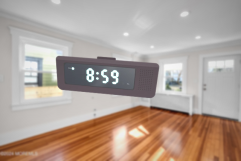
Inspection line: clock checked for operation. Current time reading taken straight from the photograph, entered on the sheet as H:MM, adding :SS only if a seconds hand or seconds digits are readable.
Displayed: 8:59
